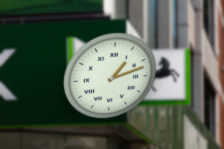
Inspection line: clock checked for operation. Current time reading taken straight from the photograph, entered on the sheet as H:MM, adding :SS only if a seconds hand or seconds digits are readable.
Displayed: 1:12
